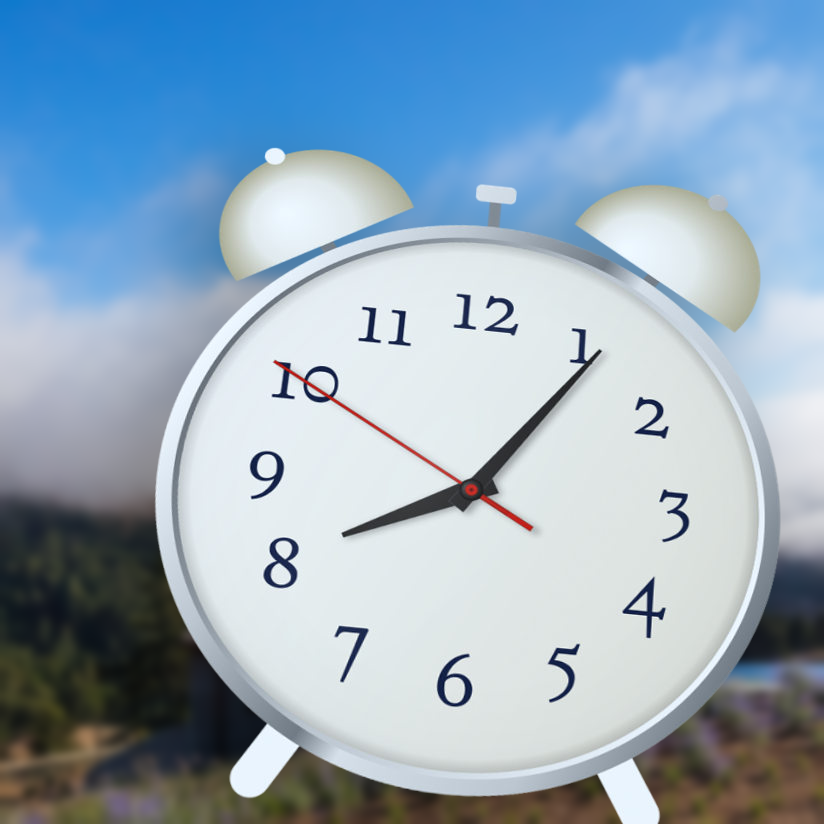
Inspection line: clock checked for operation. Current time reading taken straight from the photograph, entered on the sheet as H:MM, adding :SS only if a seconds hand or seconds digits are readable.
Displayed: 8:05:50
